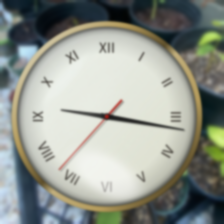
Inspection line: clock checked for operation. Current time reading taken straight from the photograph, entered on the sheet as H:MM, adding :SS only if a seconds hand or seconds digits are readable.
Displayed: 9:16:37
